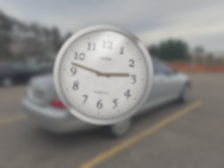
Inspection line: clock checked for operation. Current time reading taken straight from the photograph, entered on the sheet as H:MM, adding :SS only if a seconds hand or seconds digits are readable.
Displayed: 2:47
